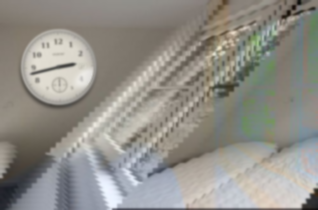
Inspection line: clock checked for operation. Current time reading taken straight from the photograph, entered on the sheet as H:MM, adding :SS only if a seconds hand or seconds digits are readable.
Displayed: 2:43
